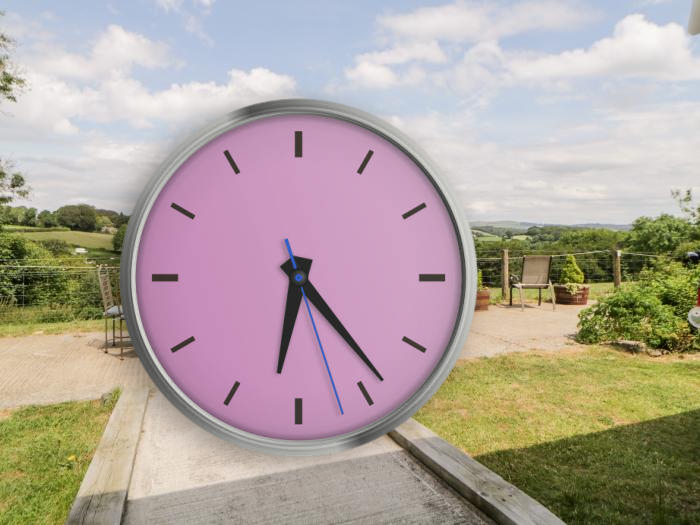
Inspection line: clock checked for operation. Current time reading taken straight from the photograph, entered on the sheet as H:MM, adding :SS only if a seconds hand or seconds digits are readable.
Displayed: 6:23:27
